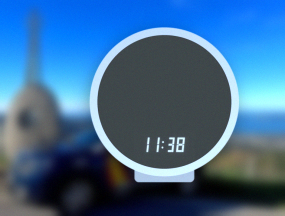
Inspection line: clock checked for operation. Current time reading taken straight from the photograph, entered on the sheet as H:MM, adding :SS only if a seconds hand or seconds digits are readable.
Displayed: 11:38
